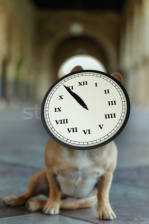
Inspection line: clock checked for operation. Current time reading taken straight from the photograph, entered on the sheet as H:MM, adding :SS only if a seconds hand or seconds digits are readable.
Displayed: 10:54
